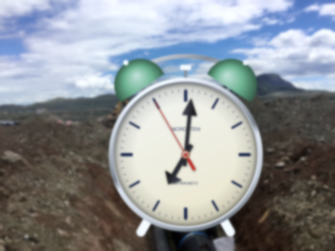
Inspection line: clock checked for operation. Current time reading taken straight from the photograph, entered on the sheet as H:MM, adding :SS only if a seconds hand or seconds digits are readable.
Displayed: 7:00:55
